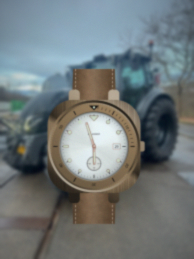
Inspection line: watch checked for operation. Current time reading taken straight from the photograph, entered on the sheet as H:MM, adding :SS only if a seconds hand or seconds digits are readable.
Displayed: 5:57
